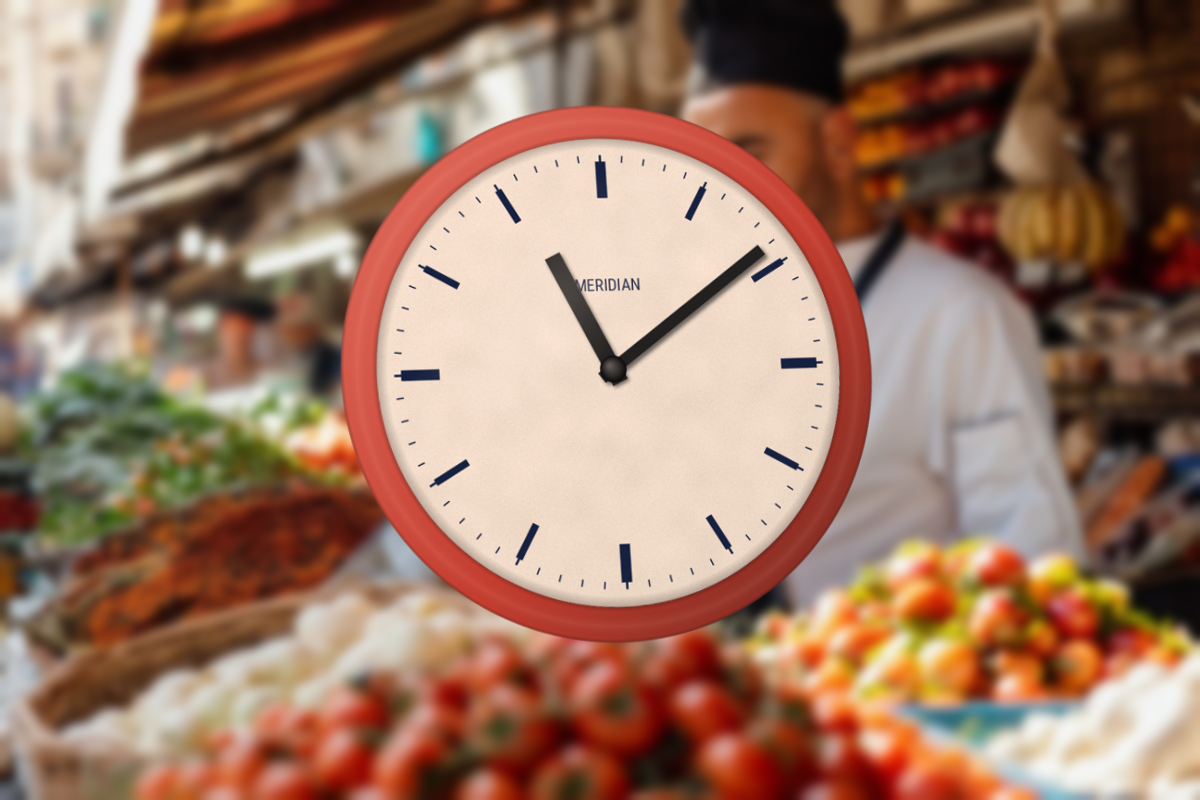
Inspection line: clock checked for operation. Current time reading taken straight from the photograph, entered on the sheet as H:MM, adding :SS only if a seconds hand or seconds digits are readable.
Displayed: 11:09
